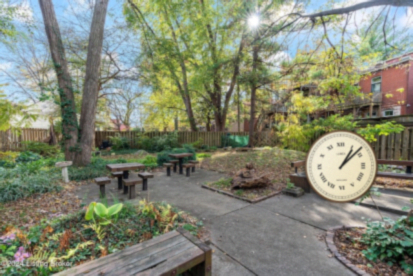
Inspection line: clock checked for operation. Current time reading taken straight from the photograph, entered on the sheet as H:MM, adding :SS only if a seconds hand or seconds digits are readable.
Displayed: 1:08
